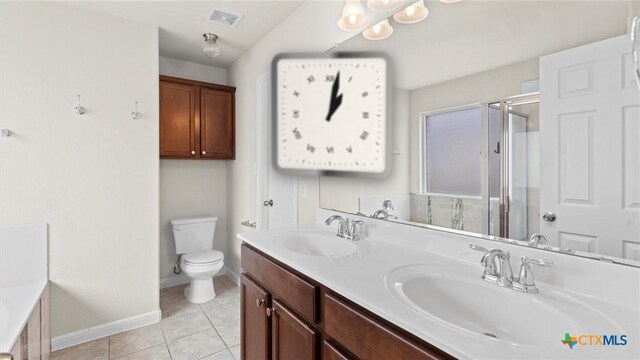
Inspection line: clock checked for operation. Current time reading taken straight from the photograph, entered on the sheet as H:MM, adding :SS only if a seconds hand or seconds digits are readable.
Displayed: 1:02
